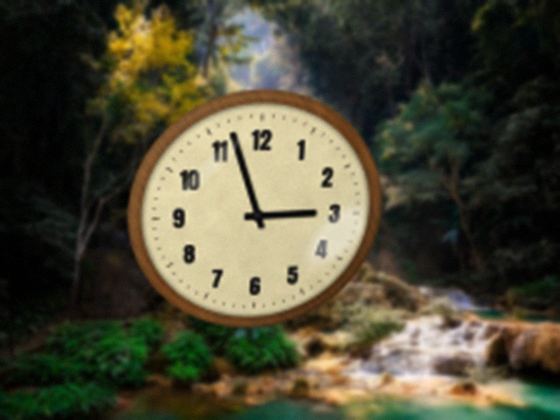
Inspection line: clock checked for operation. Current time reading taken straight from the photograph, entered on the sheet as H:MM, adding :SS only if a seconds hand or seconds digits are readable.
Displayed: 2:57
